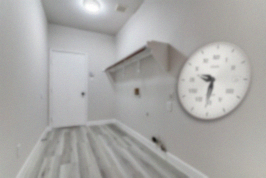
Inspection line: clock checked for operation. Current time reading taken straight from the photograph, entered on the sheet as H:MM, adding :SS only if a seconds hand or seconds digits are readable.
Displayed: 9:31
